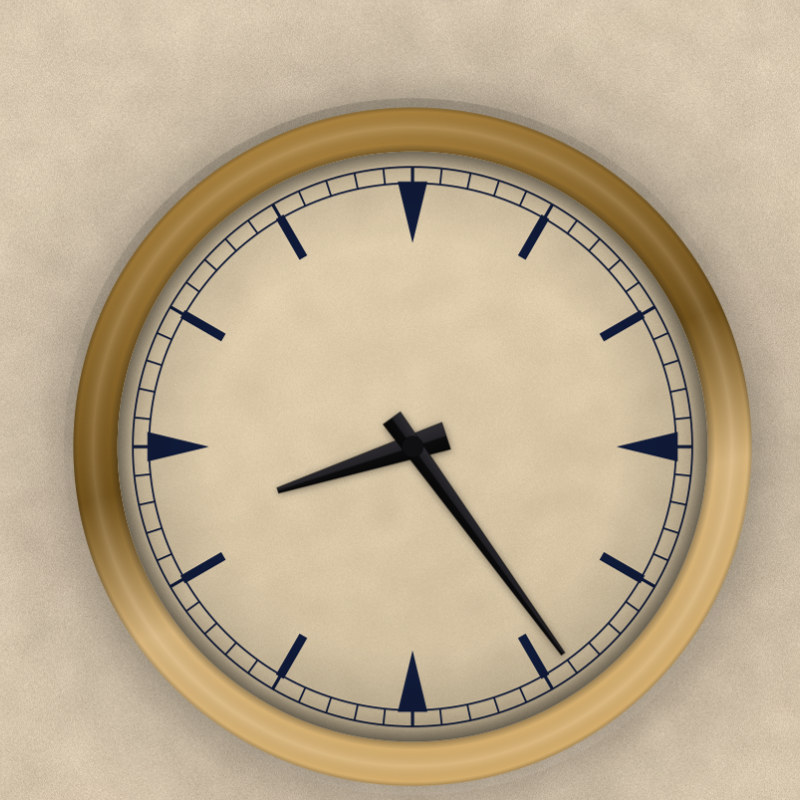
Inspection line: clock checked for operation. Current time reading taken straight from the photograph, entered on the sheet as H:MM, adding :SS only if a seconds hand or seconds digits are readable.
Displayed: 8:24
